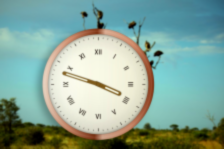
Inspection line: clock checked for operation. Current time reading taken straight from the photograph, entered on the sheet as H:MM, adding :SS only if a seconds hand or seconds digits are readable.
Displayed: 3:48
